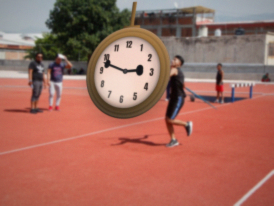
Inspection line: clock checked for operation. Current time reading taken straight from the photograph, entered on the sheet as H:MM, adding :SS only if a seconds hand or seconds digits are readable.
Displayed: 2:48
